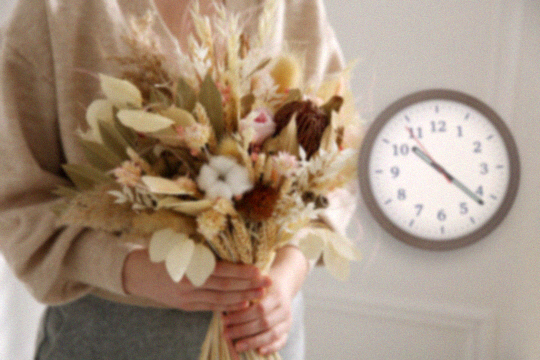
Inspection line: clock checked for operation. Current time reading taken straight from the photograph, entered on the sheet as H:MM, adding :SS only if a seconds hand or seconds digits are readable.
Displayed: 10:21:54
